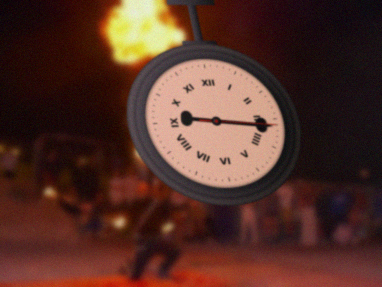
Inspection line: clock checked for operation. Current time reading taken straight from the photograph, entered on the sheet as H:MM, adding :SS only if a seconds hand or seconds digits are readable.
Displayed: 9:16:16
